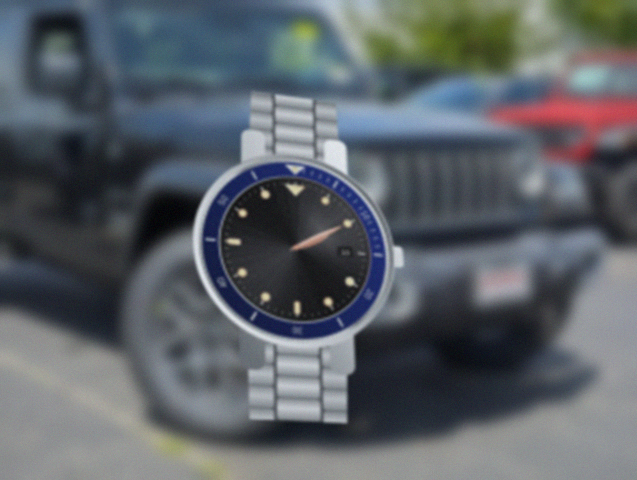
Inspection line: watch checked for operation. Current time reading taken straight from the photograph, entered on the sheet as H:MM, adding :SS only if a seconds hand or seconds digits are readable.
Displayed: 2:10
